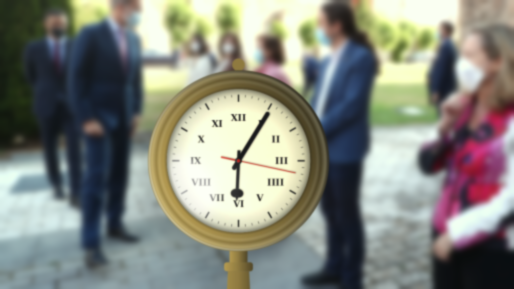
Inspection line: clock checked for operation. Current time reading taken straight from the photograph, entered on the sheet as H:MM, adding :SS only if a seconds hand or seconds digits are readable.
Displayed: 6:05:17
